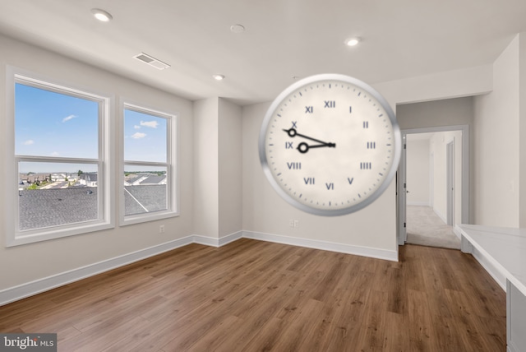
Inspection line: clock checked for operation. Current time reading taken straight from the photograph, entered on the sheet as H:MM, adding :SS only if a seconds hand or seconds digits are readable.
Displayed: 8:48
